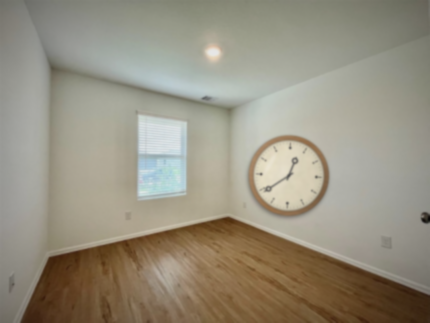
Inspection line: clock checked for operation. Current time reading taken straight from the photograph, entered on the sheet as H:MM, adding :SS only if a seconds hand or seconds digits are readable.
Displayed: 12:39
